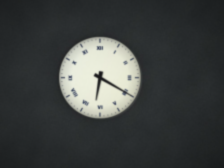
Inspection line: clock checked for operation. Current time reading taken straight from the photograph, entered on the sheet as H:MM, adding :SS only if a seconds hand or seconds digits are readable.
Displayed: 6:20
